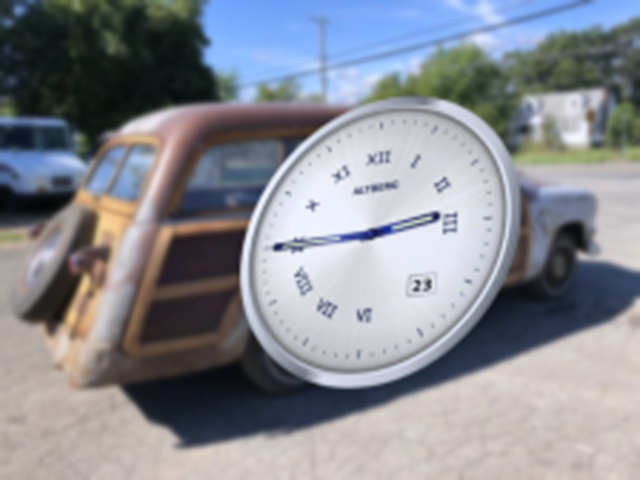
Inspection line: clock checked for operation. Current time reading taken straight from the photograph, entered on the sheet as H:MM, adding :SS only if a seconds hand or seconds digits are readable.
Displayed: 2:45
